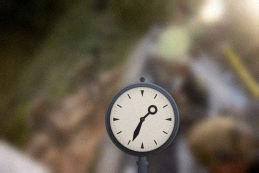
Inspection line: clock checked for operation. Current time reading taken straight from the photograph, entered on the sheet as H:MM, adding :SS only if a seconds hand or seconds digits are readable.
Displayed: 1:34
